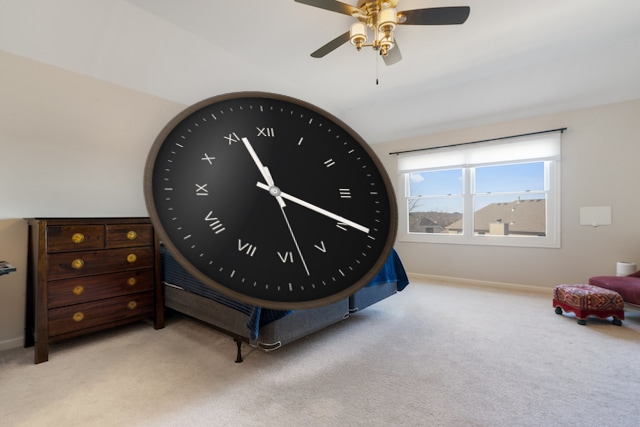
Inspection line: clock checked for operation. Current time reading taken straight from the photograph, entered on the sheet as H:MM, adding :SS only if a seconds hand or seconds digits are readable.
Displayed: 11:19:28
